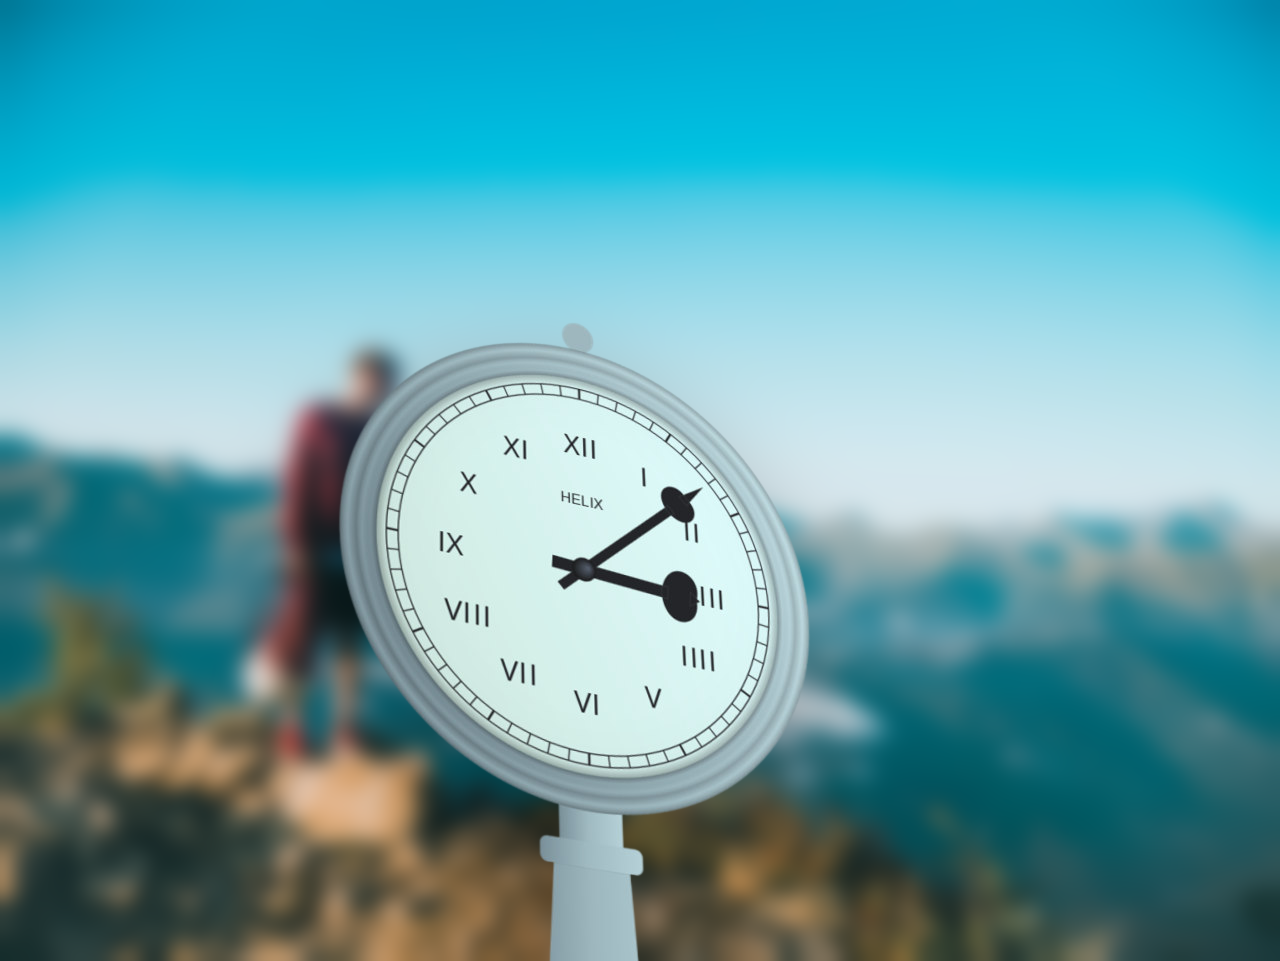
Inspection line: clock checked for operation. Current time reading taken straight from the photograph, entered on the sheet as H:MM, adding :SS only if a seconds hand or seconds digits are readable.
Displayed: 3:08
